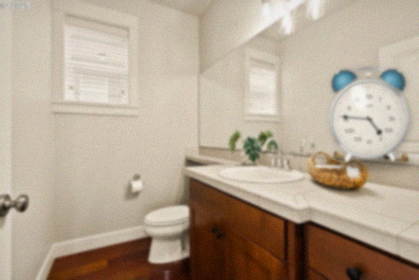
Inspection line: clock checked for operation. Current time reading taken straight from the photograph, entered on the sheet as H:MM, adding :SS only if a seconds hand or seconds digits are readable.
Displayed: 4:46
